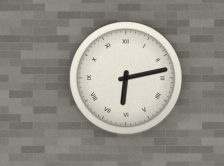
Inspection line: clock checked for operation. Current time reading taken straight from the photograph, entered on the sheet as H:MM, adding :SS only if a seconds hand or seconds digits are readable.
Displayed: 6:13
